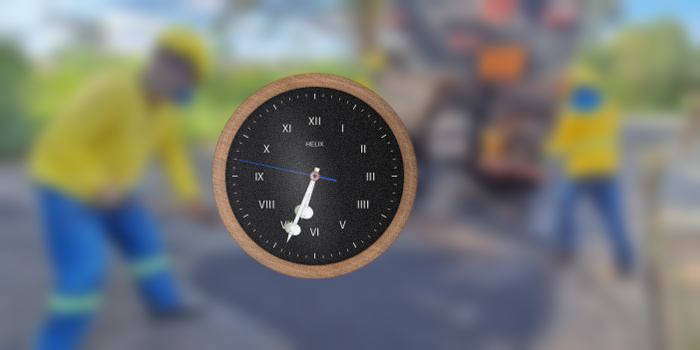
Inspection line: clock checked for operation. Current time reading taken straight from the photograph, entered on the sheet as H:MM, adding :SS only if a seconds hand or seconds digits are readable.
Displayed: 6:33:47
